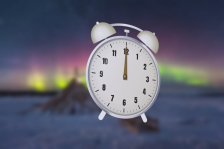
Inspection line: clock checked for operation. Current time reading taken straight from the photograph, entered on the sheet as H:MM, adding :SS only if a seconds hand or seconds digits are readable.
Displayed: 12:00
